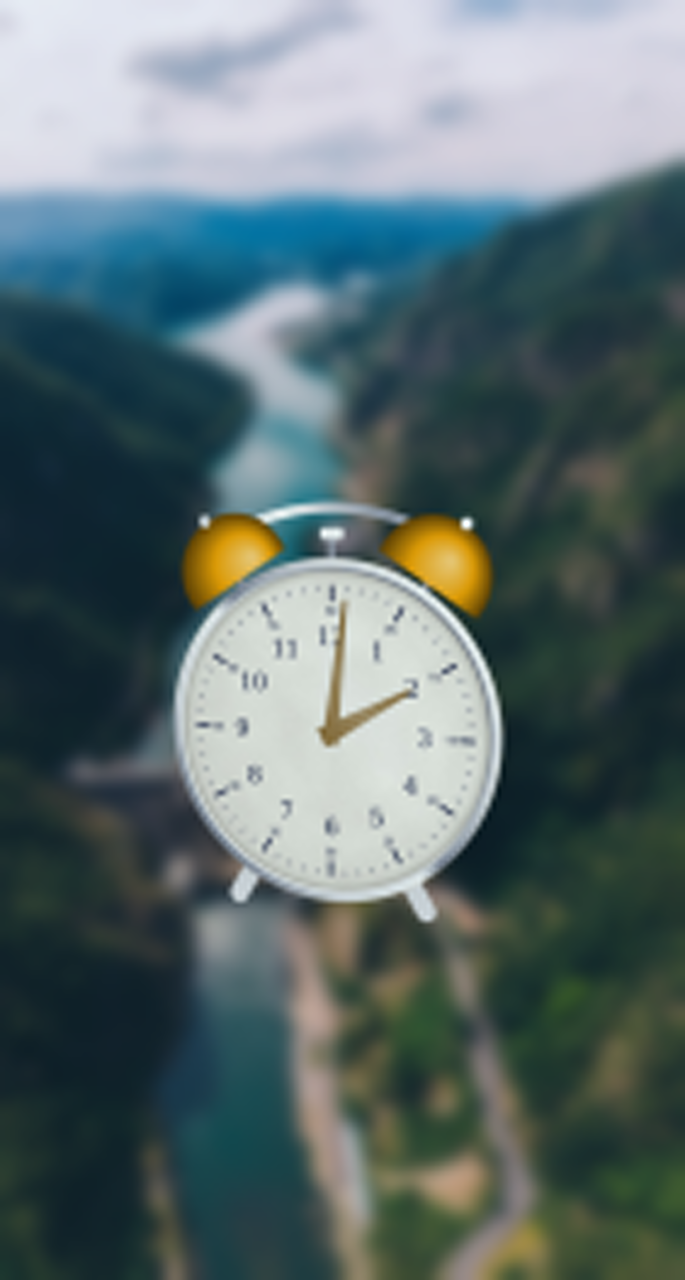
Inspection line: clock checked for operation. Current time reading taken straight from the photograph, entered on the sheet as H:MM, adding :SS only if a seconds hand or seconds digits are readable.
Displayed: 2:01
